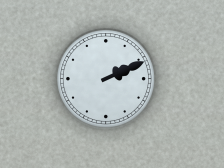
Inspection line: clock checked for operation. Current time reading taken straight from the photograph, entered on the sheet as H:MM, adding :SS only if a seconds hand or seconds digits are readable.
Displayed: 2:11
